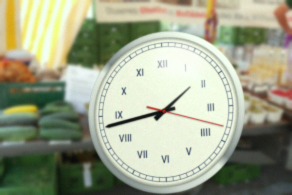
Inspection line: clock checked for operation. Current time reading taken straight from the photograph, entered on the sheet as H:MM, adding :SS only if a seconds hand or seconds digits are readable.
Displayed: 1:43:18
